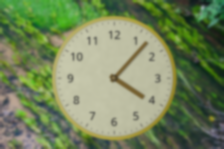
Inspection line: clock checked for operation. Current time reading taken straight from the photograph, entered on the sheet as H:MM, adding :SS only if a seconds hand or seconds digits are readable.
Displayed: 4:07
